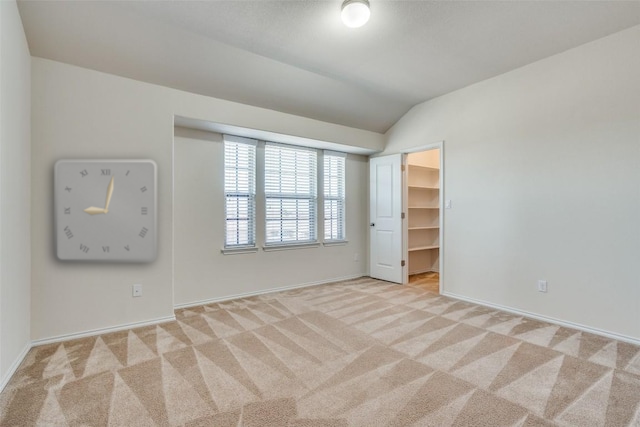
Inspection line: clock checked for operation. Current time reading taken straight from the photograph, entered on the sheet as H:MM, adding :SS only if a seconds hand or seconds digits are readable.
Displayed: 9:02
